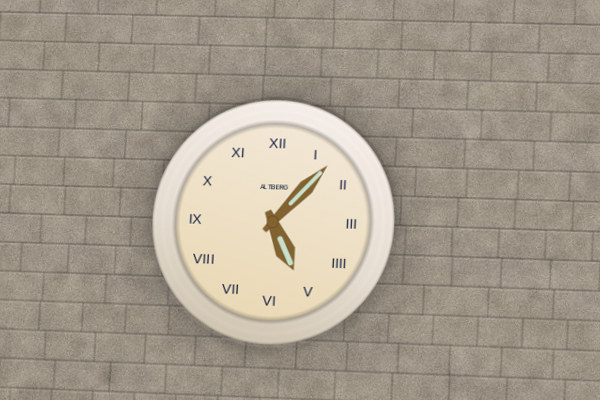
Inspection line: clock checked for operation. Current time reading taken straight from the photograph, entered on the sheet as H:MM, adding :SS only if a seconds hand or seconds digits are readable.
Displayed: 5:07
